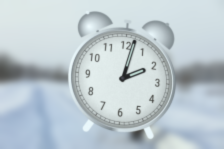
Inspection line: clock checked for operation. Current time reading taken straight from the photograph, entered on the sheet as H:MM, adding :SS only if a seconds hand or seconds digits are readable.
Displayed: 2:02
